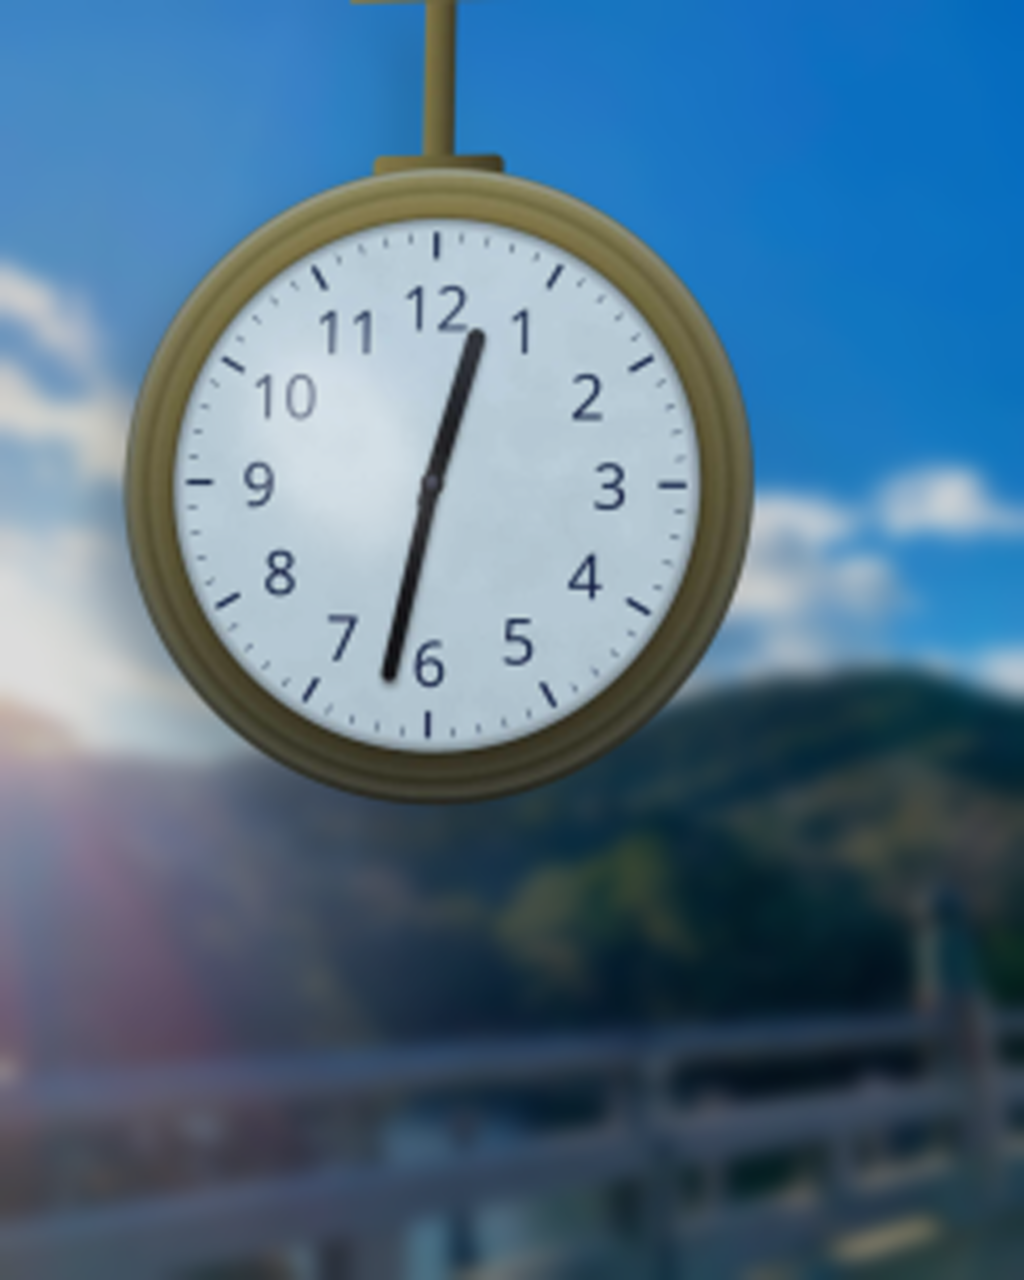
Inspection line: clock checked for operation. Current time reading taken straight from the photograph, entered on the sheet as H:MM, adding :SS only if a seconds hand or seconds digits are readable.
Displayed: 12:32
